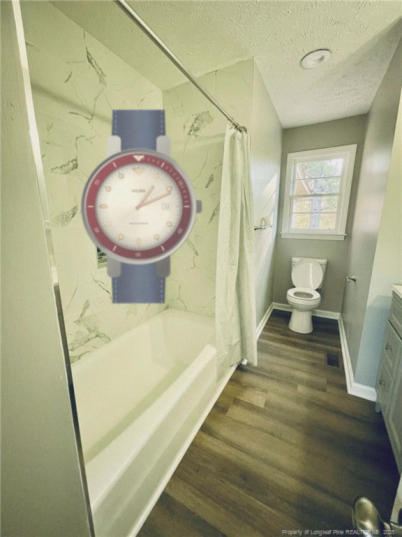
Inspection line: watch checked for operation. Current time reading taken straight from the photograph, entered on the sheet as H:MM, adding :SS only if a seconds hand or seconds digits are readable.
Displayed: 1:11
